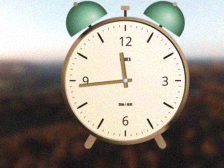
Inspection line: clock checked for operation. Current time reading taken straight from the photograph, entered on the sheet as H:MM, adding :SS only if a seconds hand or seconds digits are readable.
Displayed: 11:44
